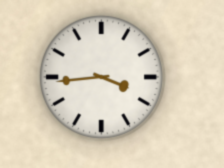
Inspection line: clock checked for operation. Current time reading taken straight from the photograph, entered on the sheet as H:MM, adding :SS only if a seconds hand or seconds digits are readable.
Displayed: 3:44
